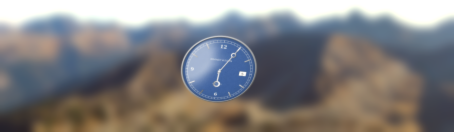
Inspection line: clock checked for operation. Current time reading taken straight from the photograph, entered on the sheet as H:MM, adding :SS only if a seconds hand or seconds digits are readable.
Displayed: 6:05
